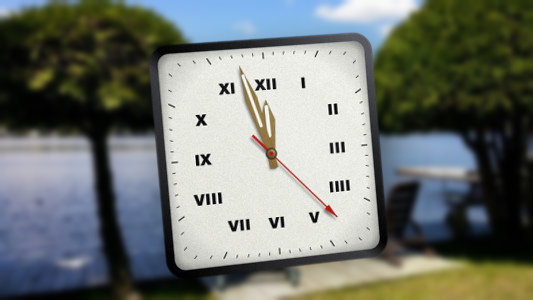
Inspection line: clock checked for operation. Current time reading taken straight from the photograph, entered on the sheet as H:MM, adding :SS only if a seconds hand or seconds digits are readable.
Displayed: 11:57:23
